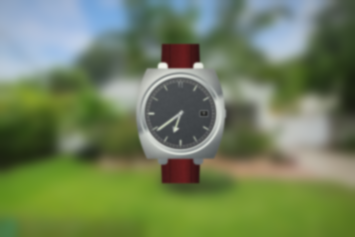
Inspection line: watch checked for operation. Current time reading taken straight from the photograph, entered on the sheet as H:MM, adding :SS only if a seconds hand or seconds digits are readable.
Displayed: 6:39
